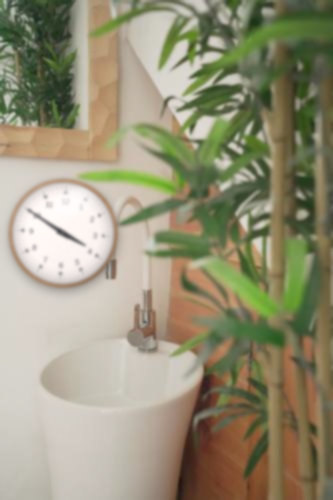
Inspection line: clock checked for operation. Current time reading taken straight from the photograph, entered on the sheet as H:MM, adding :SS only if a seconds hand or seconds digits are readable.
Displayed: 3:50
